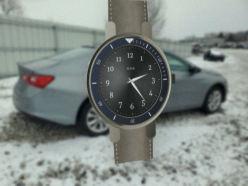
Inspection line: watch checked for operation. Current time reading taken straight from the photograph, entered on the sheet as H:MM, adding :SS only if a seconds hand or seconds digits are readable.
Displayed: 2:24
